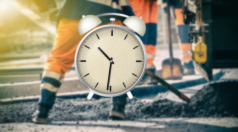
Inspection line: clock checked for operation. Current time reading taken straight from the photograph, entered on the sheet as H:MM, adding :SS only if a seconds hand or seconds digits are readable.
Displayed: 10:31
